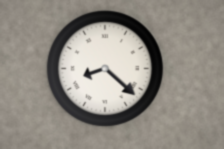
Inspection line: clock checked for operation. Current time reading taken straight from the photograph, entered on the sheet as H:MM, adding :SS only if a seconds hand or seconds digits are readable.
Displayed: 8:22
